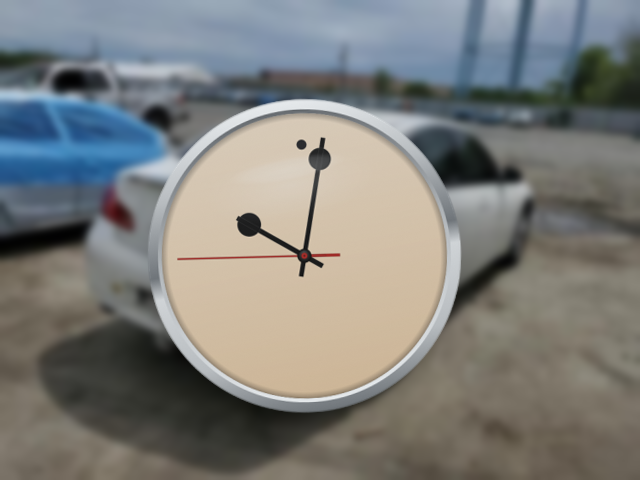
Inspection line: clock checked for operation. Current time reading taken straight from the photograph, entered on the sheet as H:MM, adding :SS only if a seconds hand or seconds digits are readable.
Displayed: 10:01:45
